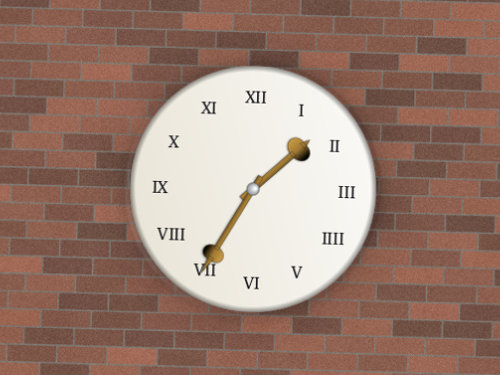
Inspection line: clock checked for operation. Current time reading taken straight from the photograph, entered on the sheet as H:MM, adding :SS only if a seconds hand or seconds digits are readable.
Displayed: 1:35
